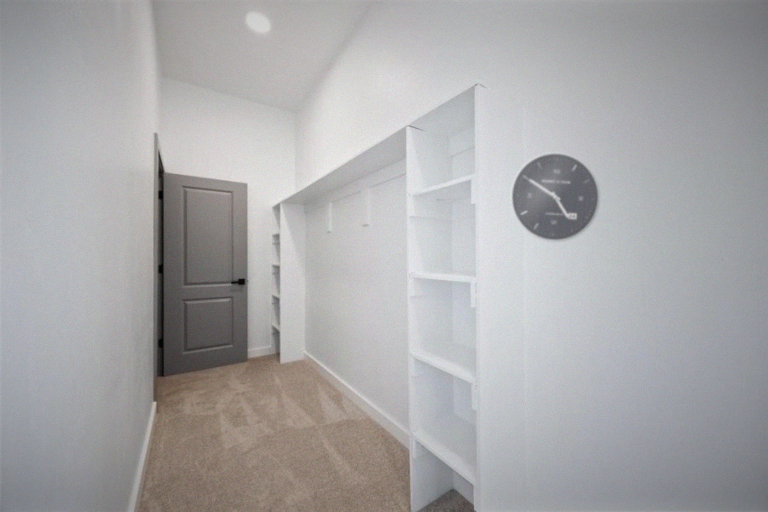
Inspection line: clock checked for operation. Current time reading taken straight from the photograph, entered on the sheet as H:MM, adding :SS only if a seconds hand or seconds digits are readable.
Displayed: 4:50
